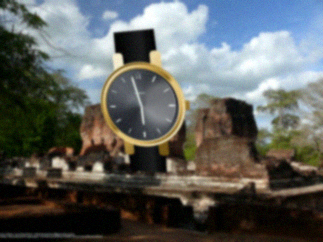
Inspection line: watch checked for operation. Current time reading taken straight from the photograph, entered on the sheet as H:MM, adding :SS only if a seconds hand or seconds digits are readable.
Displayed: 5:58
